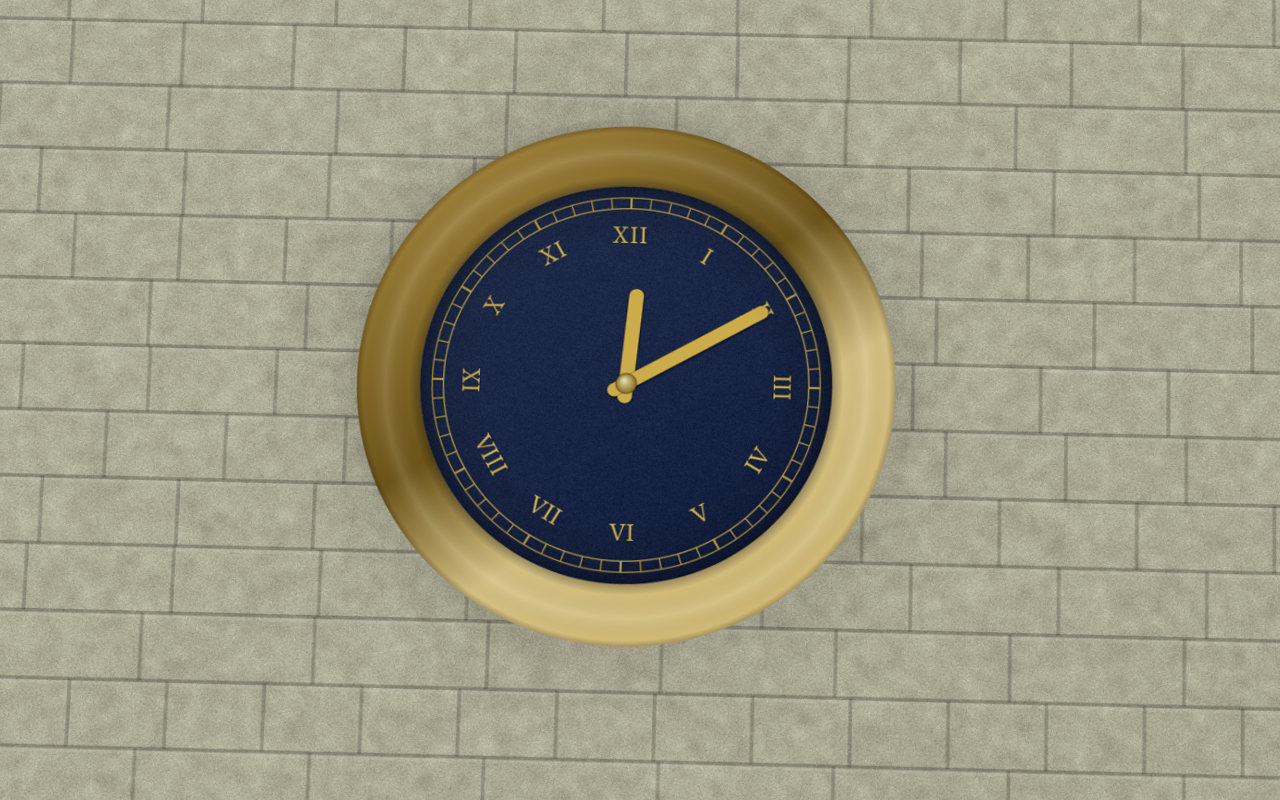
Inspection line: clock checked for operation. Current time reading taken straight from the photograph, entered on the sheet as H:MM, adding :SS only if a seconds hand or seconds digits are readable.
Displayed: 12:10
